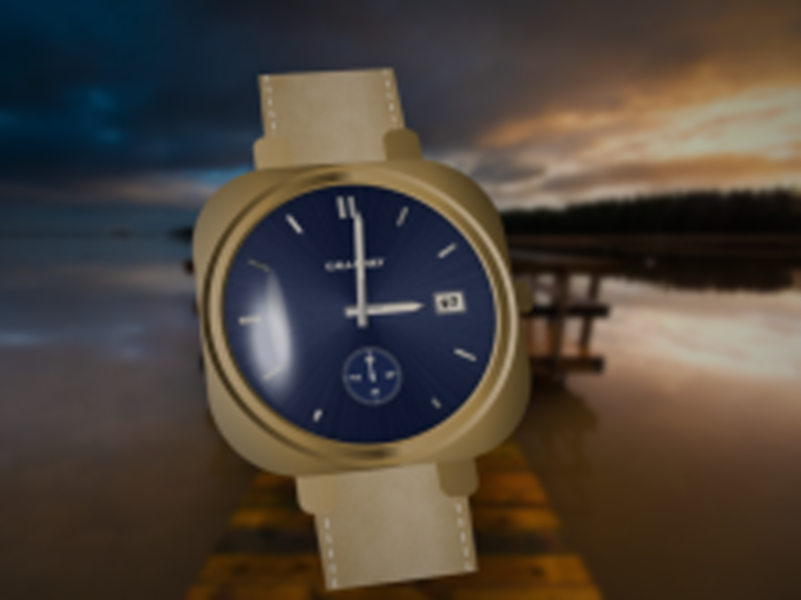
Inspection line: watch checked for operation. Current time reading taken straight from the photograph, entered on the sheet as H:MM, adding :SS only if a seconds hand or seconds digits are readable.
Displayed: 3:01
